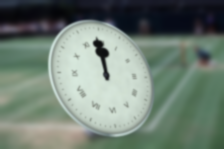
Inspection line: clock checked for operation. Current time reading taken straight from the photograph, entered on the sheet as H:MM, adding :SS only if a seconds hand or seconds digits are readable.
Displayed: 11:59
